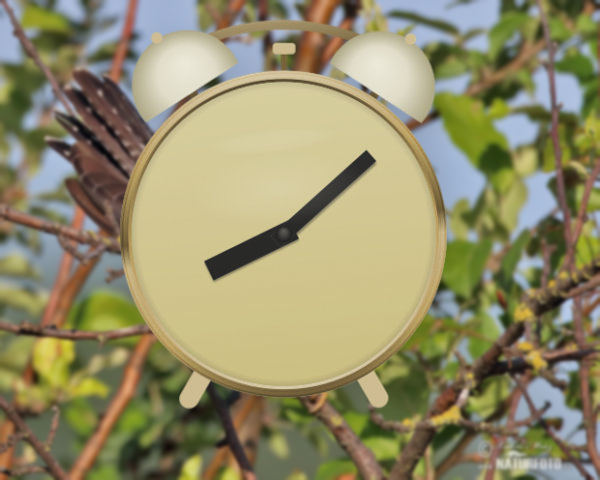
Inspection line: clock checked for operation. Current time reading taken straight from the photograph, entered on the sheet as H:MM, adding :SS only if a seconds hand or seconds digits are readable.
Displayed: 8:08
